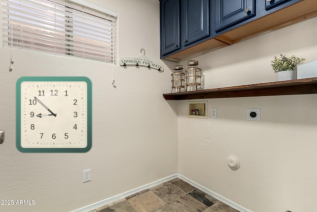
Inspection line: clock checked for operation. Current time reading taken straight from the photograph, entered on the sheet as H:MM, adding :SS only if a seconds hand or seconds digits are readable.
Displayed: 8:52
